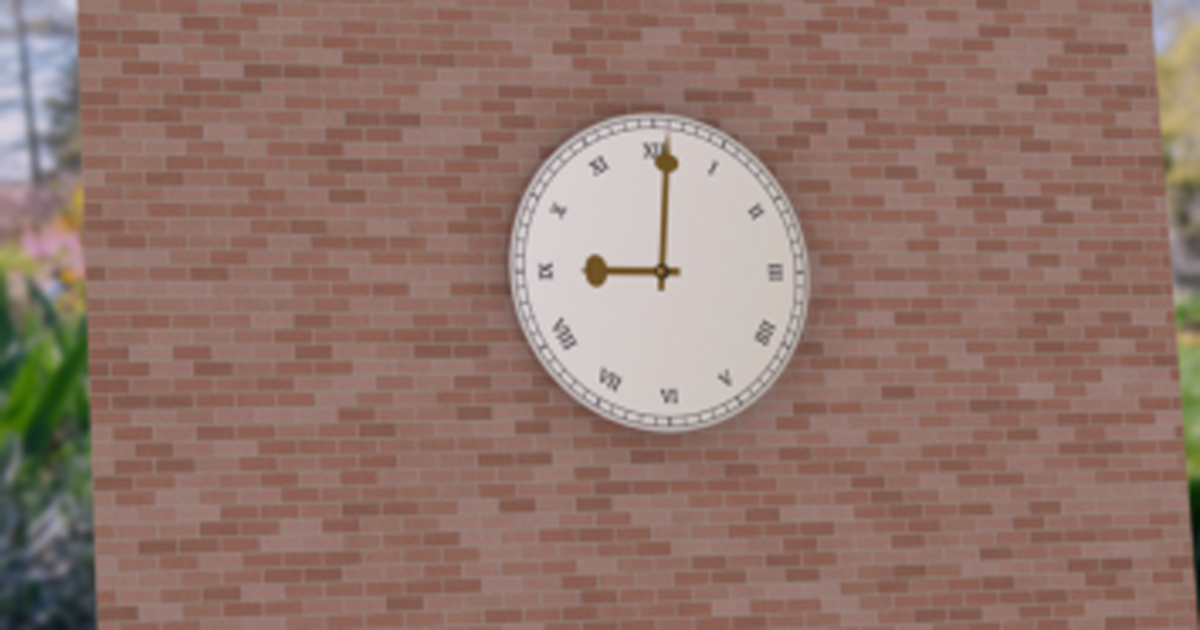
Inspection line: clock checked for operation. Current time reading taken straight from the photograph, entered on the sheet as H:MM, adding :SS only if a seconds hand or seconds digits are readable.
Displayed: 9:01
